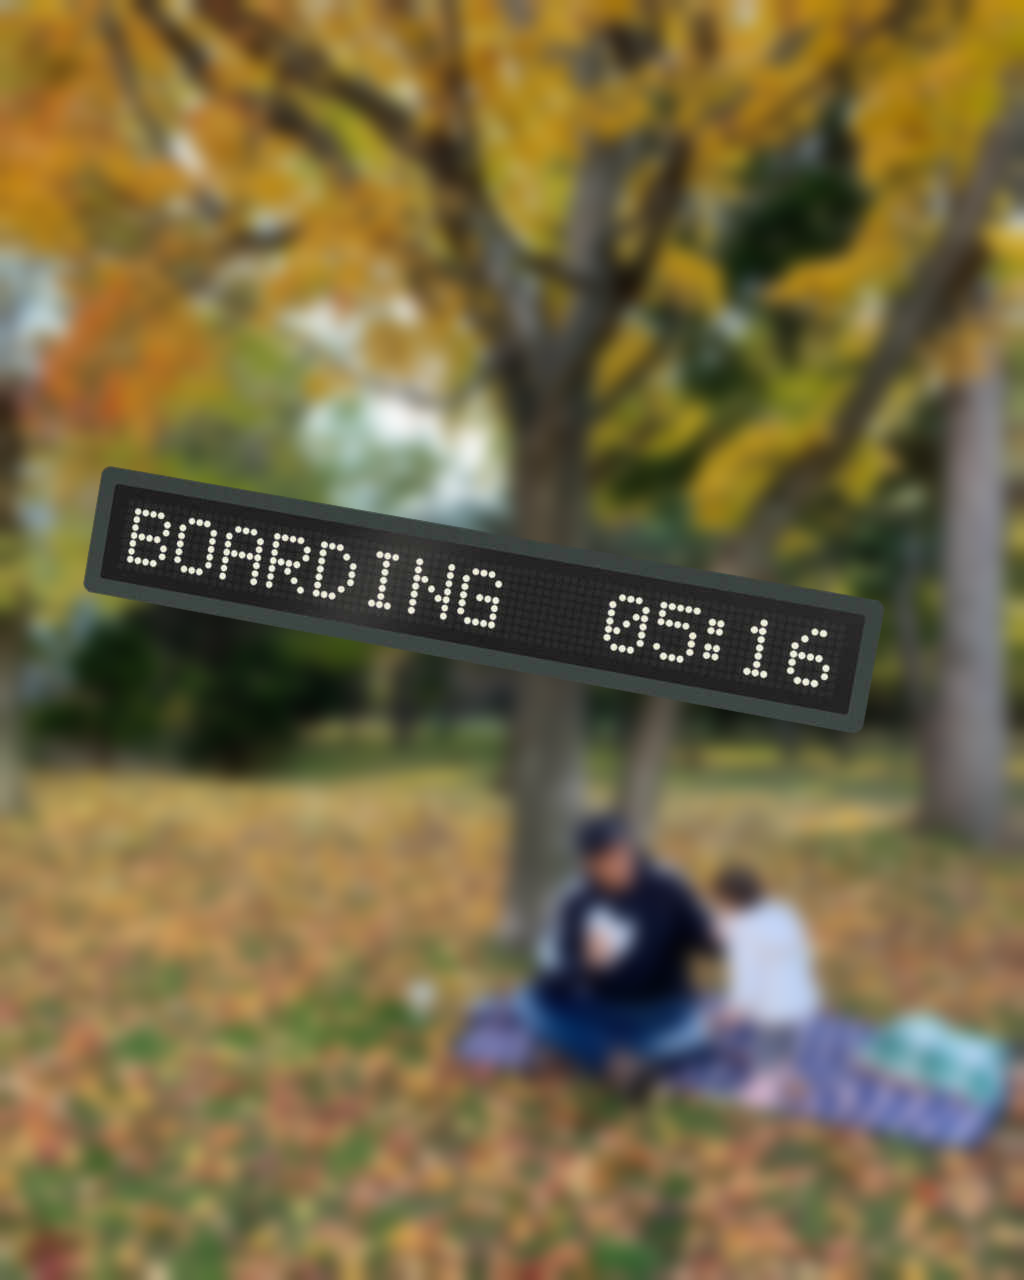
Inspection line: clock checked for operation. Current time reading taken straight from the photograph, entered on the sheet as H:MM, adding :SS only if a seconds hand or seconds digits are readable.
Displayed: 5:16
